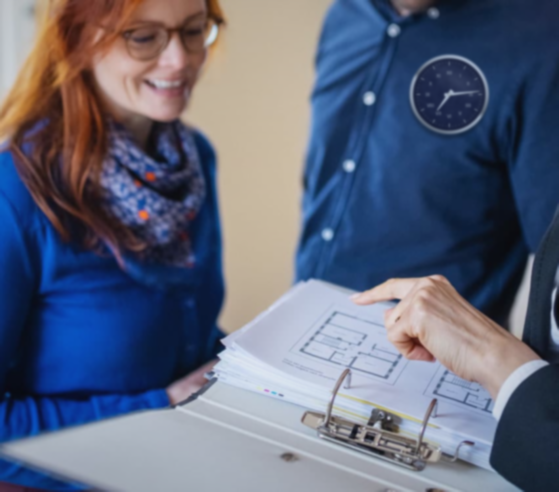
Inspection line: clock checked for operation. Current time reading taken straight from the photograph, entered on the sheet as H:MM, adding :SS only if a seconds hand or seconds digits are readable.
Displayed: 7:14
